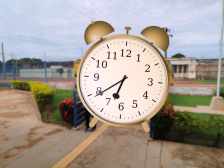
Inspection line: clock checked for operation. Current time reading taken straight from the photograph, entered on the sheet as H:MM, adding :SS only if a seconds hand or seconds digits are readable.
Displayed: 6:39
